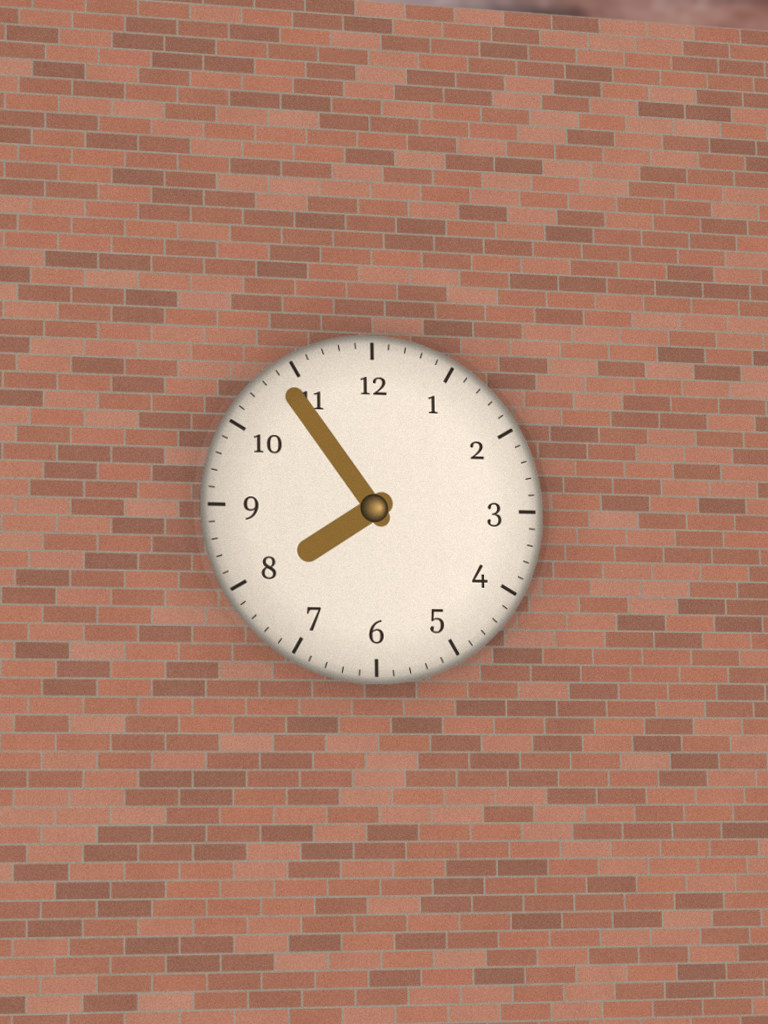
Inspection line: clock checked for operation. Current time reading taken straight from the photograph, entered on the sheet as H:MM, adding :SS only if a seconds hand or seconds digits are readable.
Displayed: 7:54
